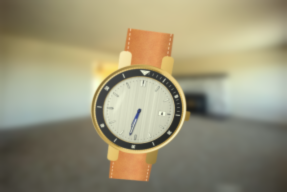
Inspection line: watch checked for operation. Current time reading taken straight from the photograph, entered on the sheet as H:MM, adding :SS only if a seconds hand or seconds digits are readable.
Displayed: 6:32
